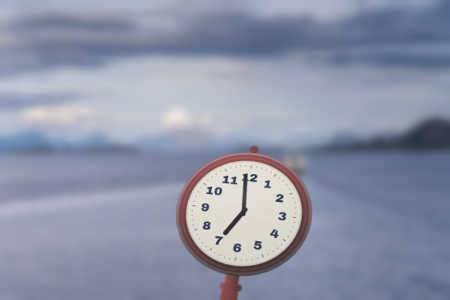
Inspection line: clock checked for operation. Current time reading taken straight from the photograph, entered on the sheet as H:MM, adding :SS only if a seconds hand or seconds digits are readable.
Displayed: 6:59
